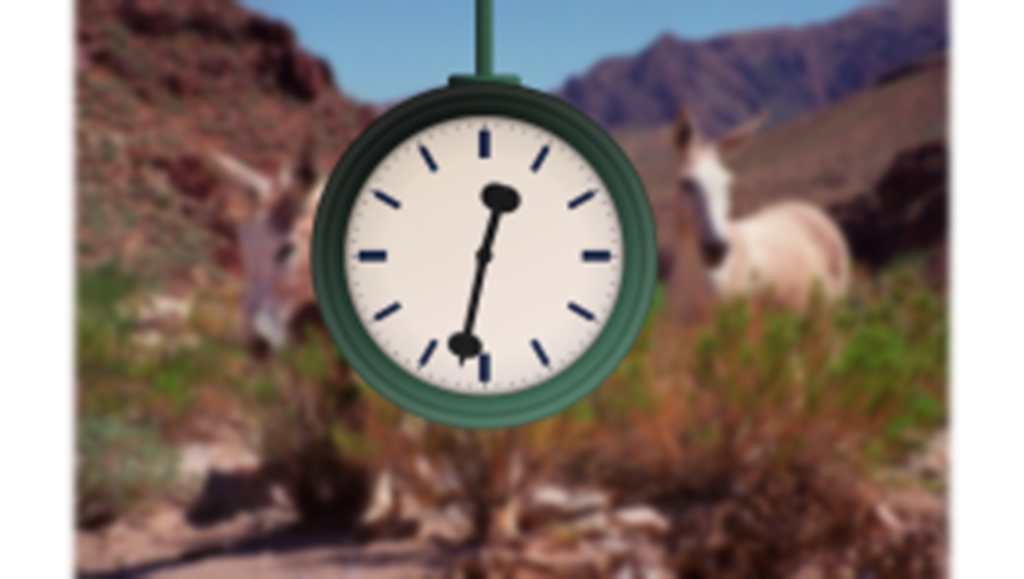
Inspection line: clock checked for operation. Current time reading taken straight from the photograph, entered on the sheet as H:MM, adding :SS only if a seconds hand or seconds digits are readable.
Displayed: 12:32
